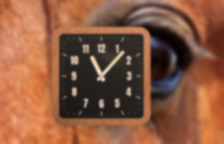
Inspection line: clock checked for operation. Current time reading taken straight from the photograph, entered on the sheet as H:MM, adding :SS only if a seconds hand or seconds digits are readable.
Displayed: 11:07
